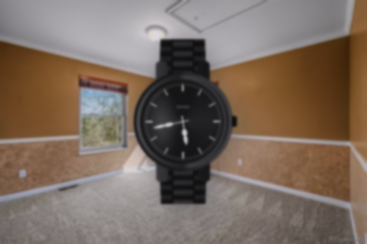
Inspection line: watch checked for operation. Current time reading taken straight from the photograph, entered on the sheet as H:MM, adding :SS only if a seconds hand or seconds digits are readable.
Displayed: 5:43
